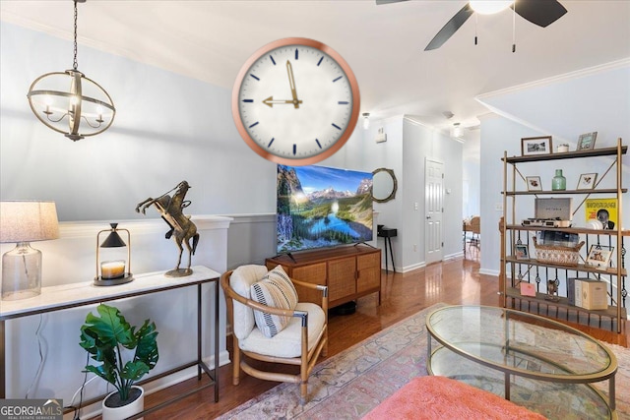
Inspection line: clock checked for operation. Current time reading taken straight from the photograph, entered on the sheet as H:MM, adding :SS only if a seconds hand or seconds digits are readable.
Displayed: 8:58
